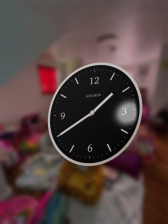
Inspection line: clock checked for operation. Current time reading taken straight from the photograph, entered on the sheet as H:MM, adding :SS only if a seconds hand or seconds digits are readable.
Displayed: 1:40
